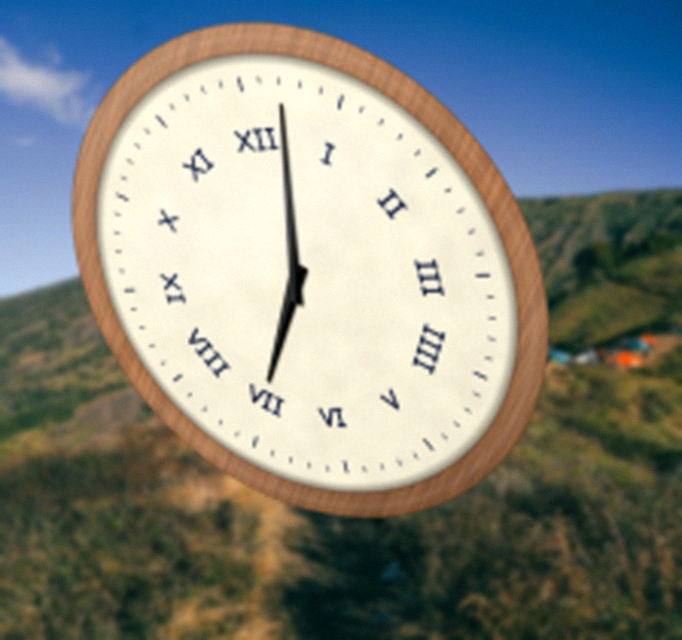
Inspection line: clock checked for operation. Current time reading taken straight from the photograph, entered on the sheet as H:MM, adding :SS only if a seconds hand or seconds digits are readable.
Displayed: 7:02
